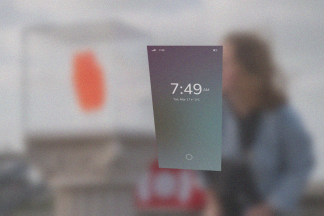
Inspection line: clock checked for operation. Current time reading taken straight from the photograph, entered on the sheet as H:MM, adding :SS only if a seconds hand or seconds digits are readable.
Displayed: 7:49
